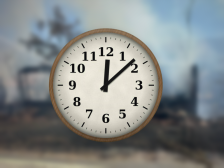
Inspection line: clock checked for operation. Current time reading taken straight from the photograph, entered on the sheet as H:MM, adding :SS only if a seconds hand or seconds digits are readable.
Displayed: 12:08
